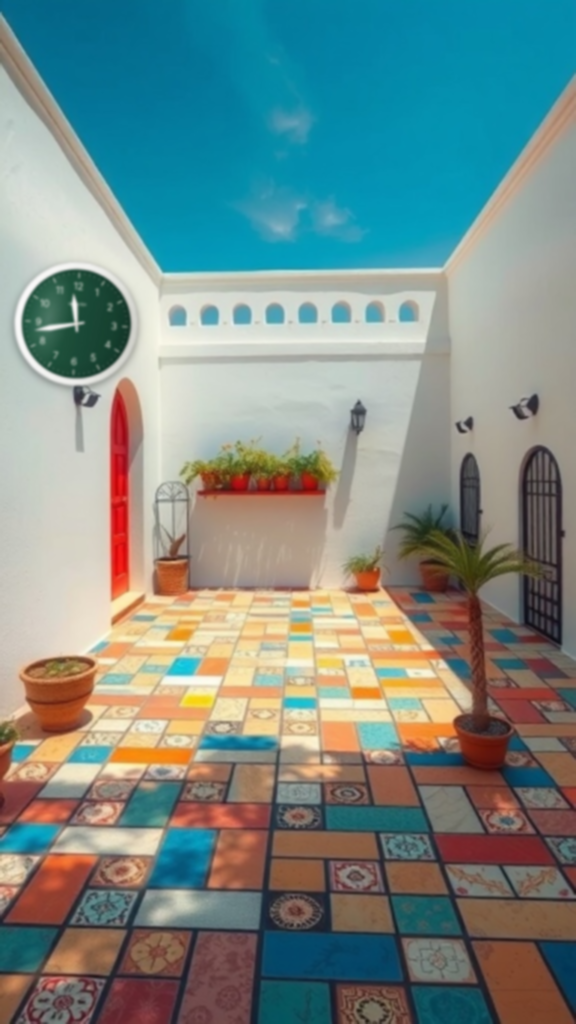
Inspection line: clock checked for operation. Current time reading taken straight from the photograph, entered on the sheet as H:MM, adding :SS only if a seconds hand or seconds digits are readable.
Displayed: 11:43
